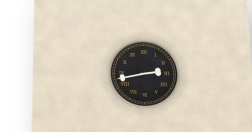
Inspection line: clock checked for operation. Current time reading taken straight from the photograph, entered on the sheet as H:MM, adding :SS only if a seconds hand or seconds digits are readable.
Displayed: 2:43
